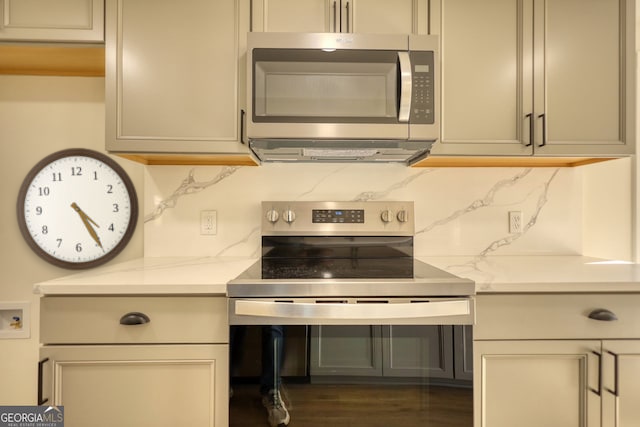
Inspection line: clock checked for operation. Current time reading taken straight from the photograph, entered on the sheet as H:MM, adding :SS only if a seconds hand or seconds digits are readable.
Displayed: 4:25
